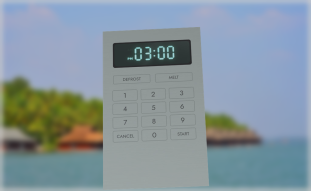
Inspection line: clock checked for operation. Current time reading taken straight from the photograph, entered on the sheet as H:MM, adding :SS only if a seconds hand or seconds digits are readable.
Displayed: 3:00
